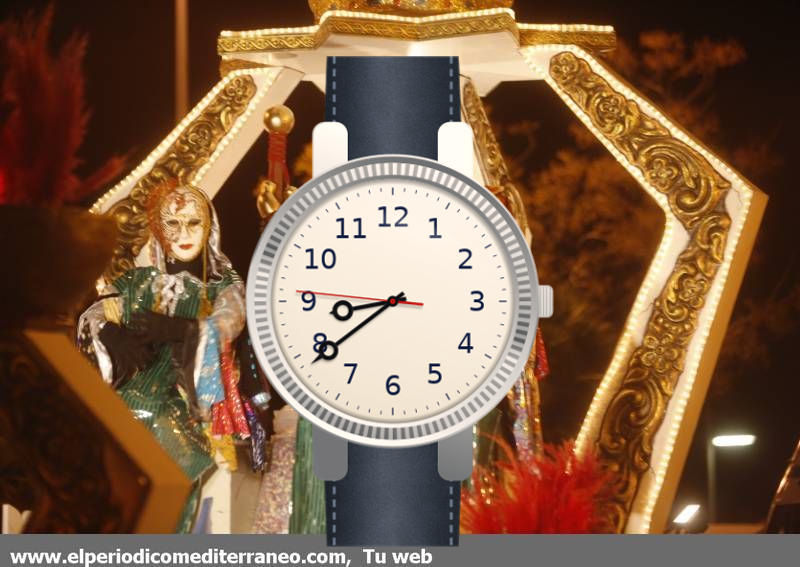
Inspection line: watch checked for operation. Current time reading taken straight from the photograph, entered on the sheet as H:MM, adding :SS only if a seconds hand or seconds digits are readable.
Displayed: 8:38:46
